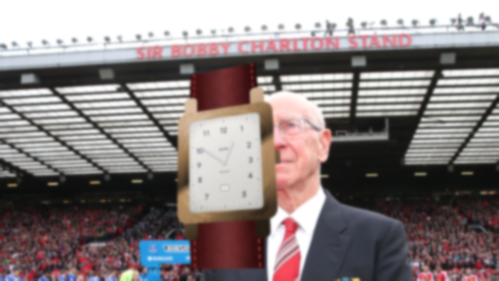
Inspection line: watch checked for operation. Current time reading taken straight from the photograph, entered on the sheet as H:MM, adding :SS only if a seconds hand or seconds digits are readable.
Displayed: 12:51
